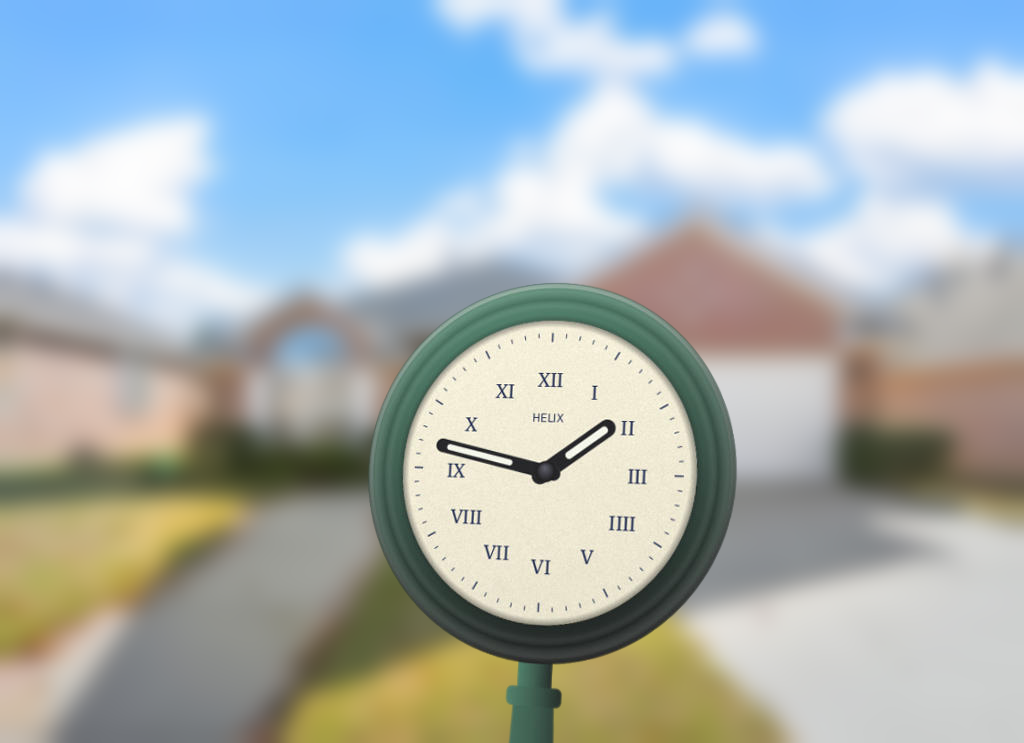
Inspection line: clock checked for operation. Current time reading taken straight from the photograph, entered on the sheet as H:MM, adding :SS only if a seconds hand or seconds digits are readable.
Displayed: 1:47
